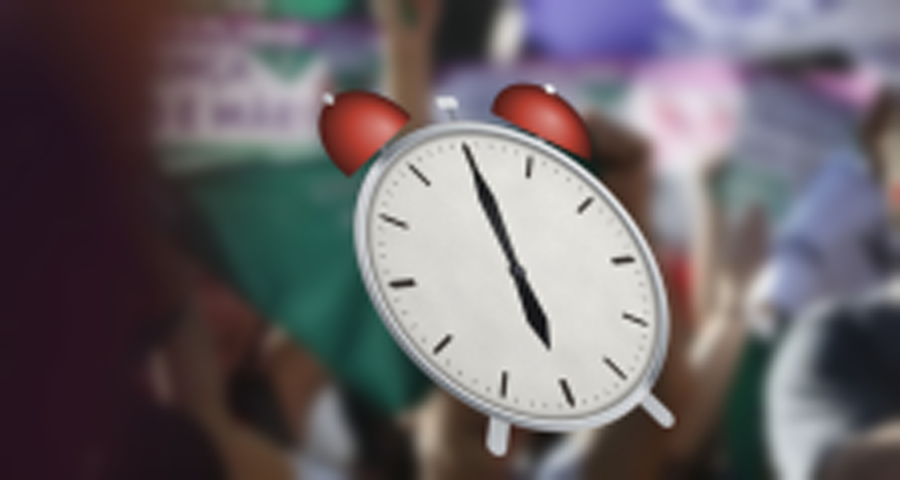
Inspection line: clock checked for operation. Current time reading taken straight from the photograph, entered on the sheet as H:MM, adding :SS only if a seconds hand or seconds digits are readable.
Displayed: 6:00
